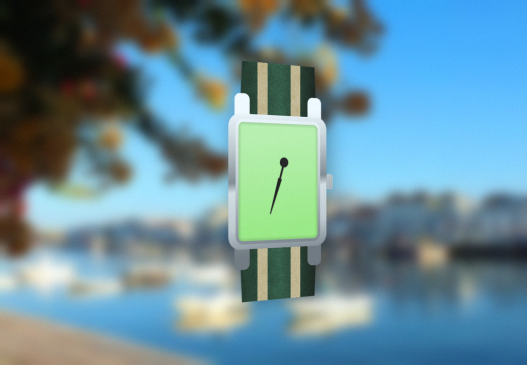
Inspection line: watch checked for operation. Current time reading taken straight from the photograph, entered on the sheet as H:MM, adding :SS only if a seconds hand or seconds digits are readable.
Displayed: 12:33
